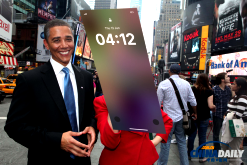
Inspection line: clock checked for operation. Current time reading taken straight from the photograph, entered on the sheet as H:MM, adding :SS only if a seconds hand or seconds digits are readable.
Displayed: 4:12
